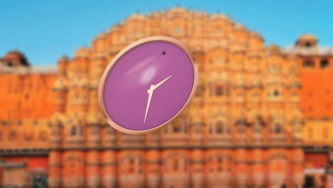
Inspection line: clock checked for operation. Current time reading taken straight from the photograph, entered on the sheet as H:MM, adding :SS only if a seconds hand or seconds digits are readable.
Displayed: 1:29
